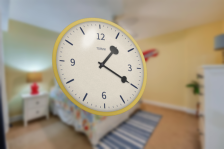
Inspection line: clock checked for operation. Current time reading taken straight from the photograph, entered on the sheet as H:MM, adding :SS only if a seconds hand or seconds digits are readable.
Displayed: 1:20
